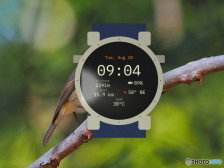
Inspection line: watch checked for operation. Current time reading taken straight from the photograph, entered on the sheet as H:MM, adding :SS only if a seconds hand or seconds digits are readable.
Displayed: 9:04
